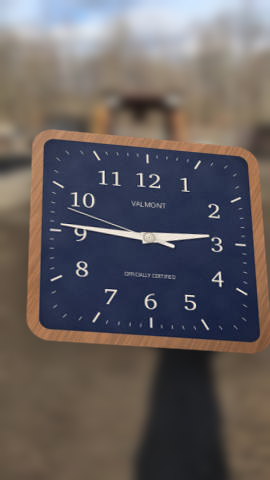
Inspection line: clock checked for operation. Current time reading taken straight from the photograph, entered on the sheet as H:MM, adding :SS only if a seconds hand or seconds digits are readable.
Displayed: 2:45:48
